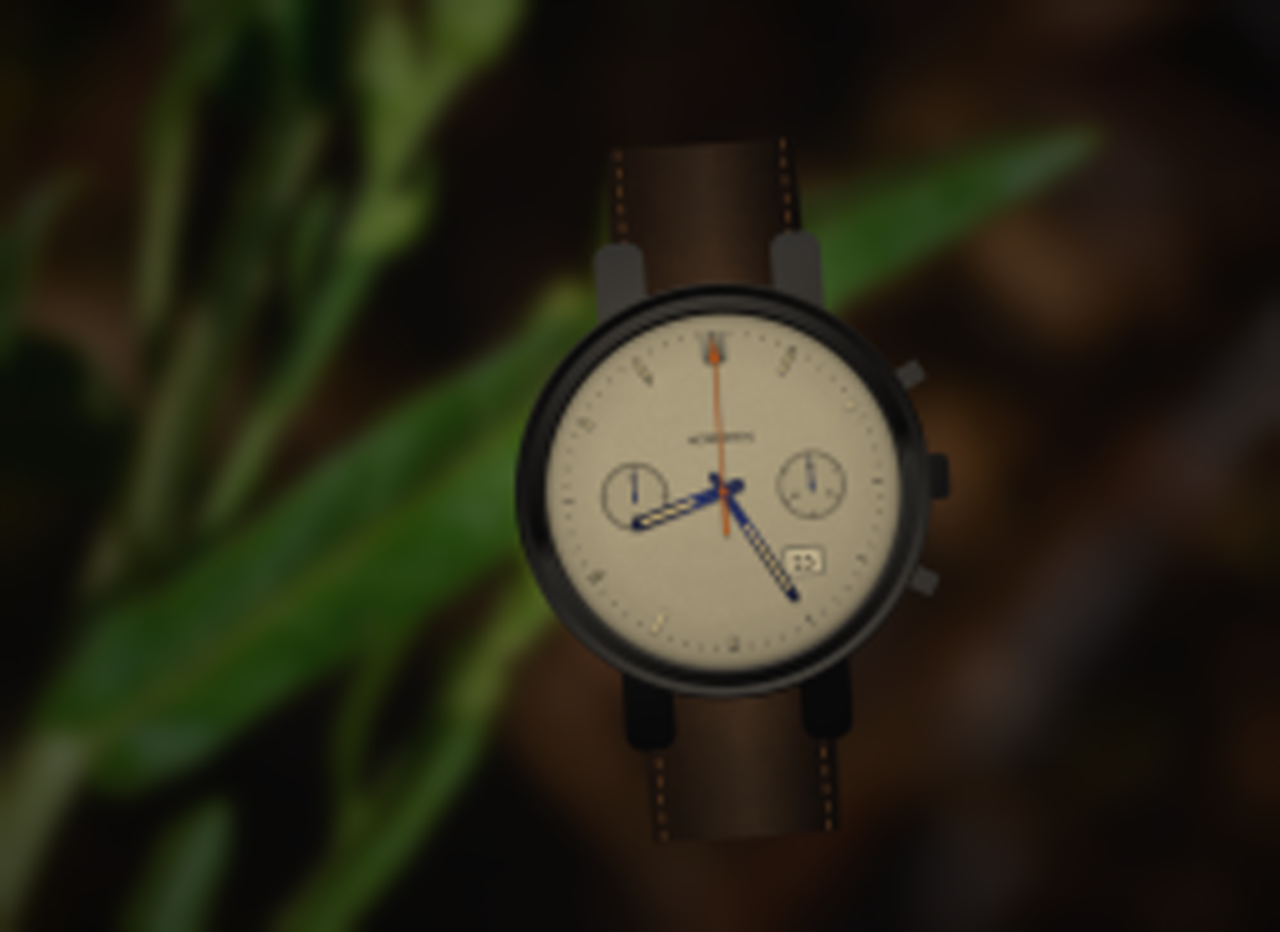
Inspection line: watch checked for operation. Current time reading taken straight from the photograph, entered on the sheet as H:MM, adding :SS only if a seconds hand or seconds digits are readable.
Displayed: 8:25
